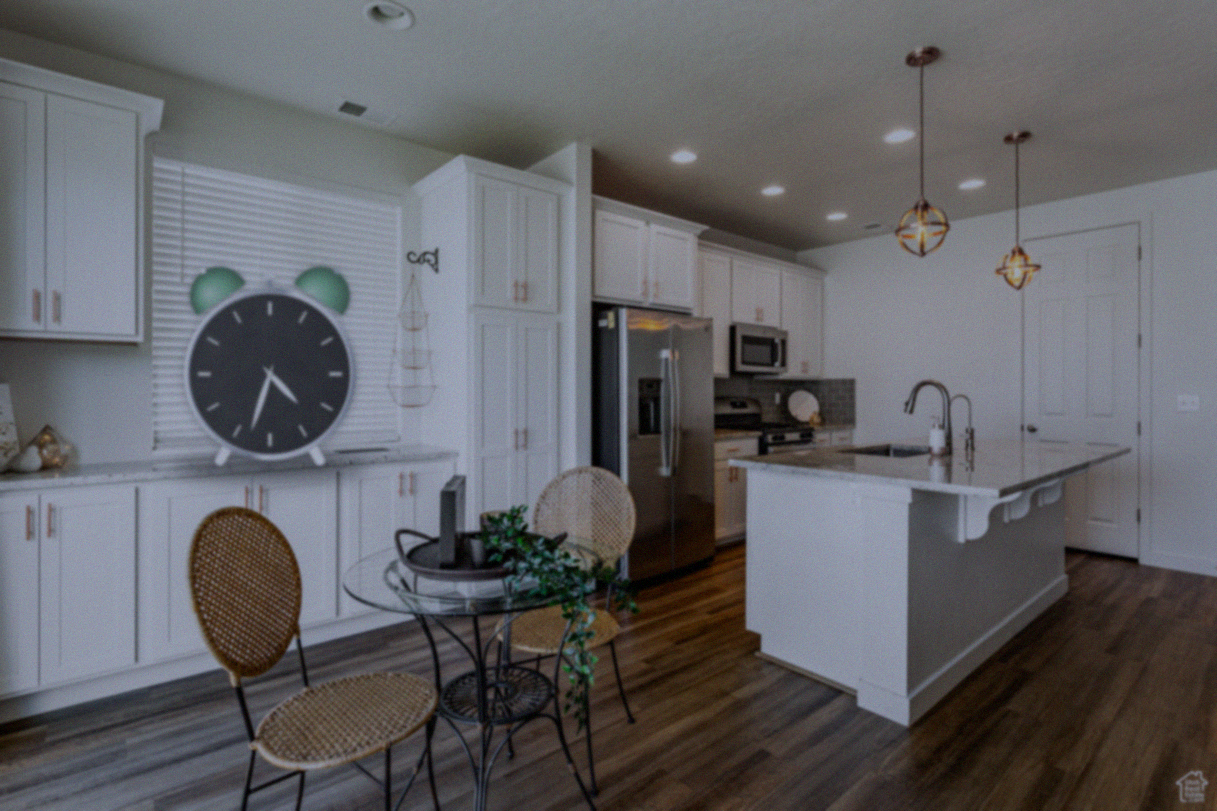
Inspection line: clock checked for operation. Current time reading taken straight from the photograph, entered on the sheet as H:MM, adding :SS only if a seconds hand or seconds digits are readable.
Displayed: 4:33
